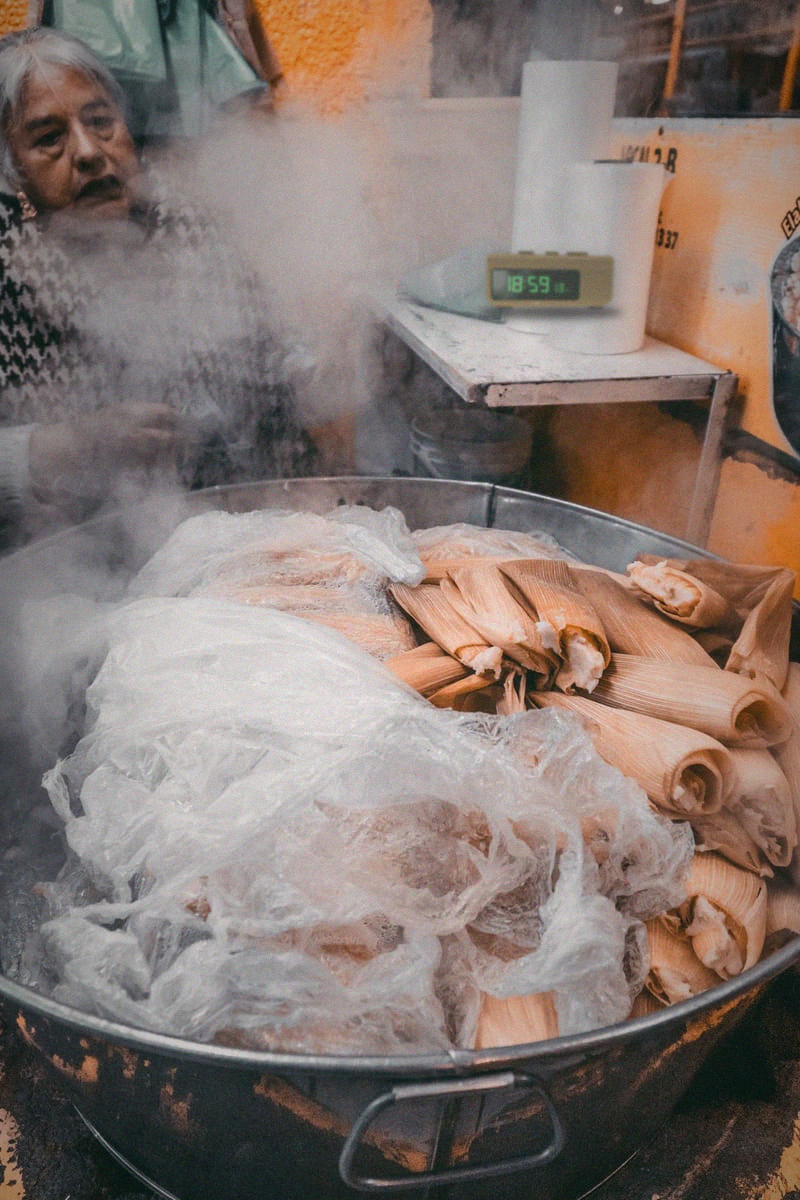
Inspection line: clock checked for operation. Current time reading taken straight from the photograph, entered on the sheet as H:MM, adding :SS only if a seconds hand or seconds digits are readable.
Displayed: 18:59
